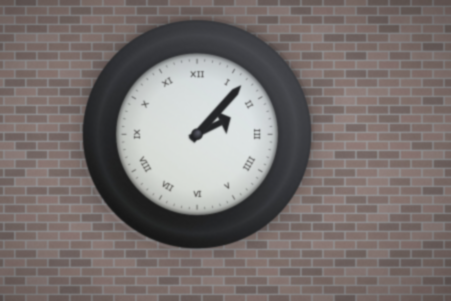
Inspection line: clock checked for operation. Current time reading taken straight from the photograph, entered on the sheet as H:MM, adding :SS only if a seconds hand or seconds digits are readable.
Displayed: 2:07
